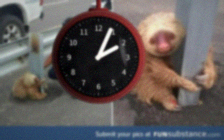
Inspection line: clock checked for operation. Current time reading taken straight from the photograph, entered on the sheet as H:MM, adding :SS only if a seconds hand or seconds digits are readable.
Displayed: 2:04
